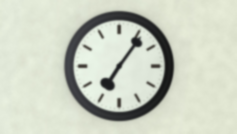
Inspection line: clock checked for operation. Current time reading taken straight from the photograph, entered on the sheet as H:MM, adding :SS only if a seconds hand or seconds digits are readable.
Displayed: 7:06
